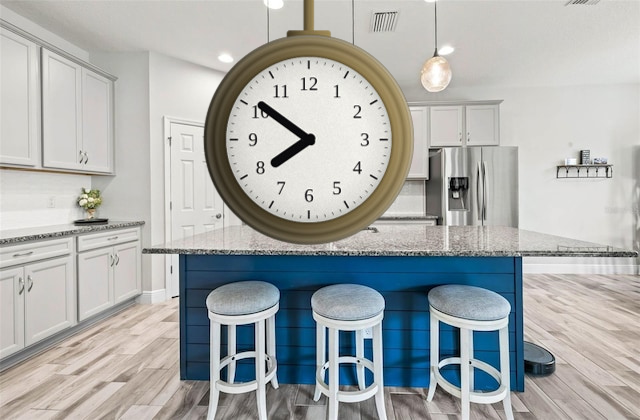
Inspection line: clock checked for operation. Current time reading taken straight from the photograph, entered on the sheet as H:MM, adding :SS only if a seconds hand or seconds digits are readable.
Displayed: 7:51
